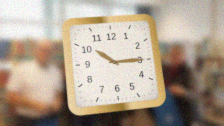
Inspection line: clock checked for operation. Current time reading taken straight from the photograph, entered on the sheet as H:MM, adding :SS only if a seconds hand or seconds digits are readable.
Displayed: 10:15
